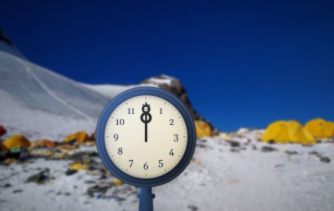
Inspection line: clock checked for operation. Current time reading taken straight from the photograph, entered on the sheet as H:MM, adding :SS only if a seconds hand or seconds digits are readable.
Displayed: 12:00
